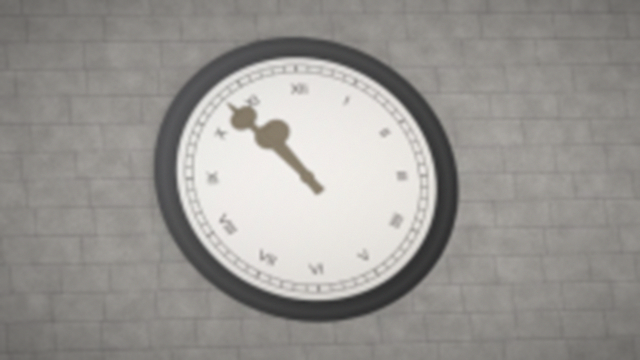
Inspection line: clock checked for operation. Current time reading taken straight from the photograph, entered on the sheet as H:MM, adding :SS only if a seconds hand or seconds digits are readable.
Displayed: 10:53
